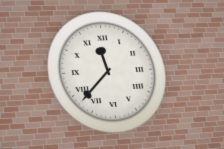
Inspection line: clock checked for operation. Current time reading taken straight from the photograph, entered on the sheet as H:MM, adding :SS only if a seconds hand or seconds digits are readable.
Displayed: 11:38
